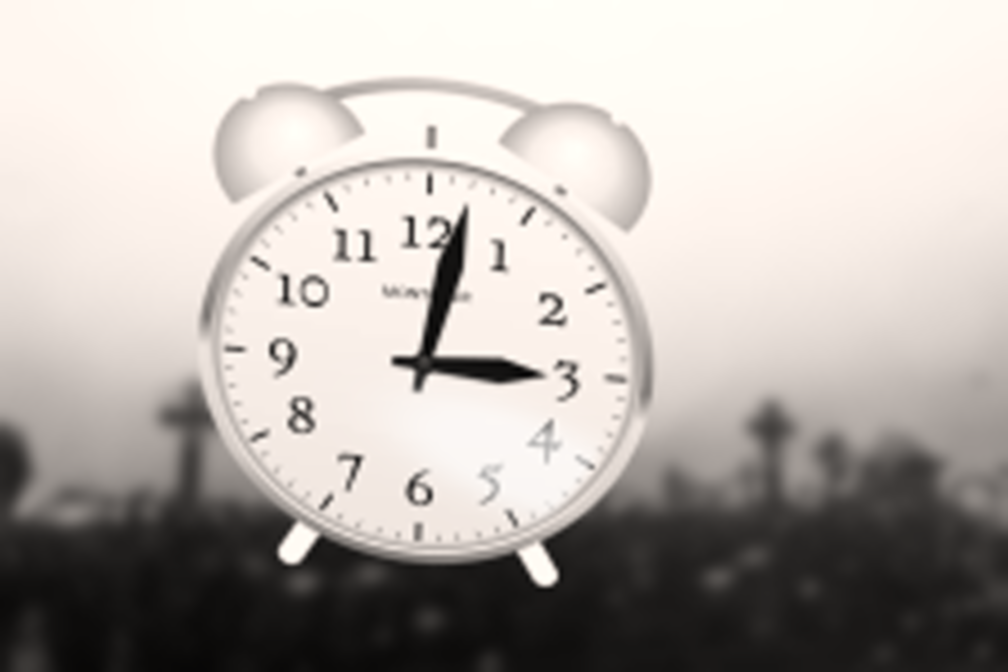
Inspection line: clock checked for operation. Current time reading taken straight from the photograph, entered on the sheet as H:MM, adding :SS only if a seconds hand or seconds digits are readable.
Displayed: 3:02
